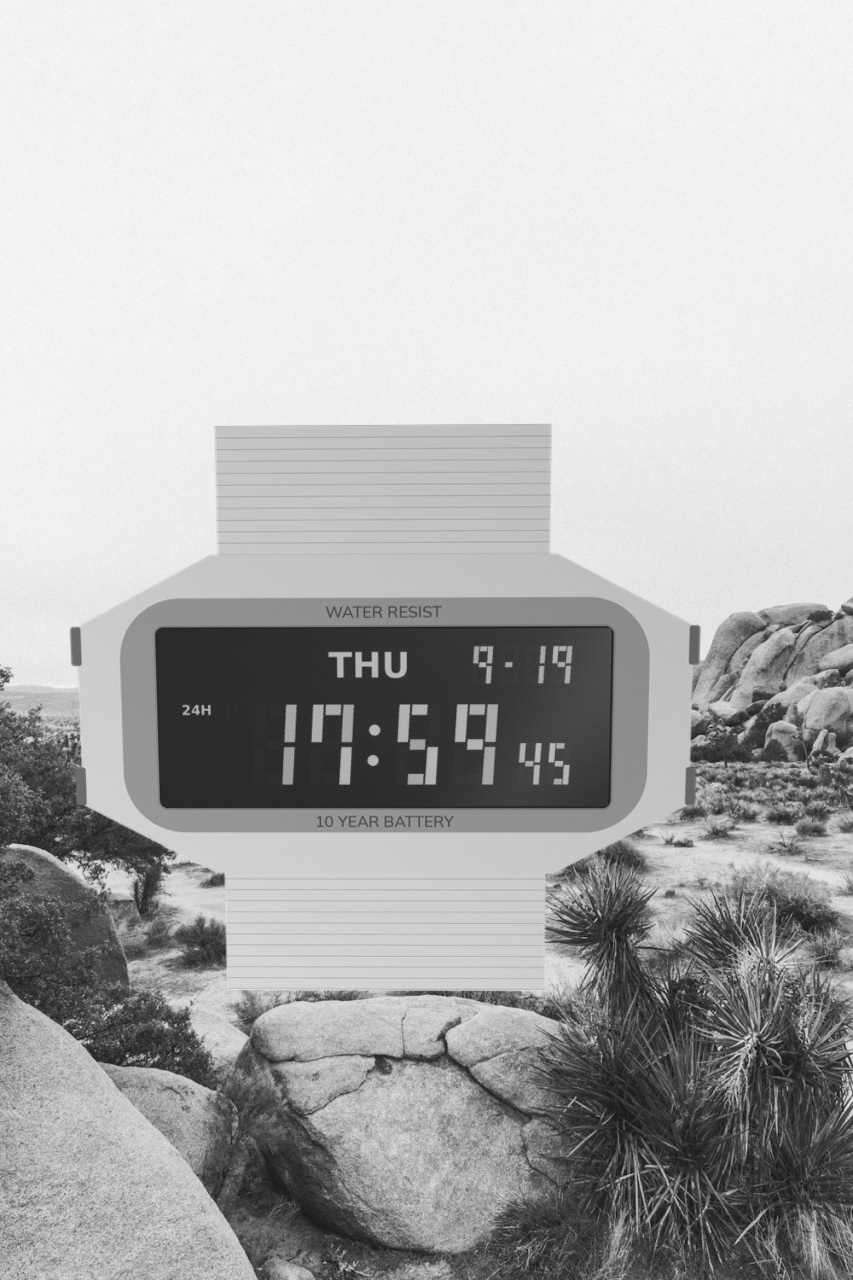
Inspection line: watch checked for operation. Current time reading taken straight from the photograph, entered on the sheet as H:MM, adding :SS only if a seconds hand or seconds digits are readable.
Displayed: 17:59:45
